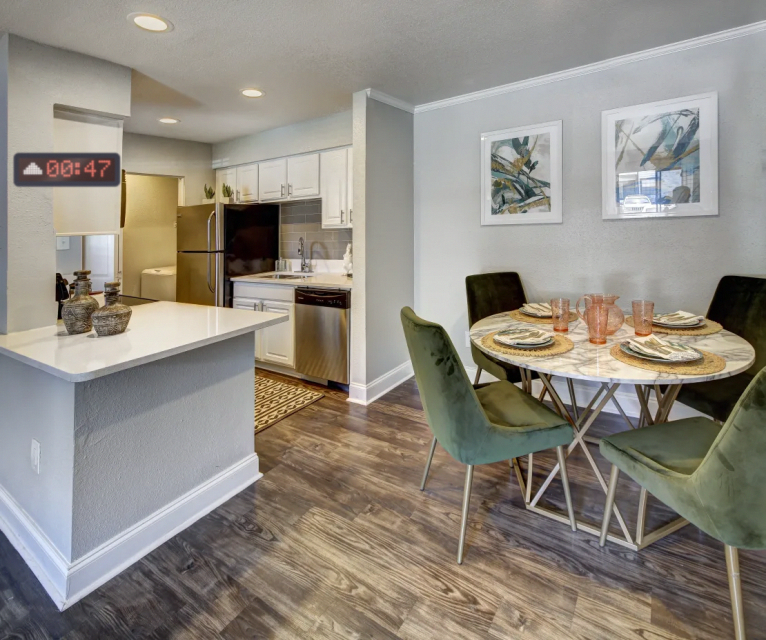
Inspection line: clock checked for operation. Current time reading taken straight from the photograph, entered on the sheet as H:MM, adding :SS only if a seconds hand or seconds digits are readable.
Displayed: 0:47
